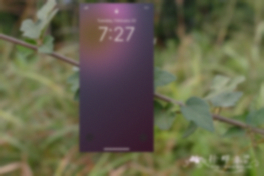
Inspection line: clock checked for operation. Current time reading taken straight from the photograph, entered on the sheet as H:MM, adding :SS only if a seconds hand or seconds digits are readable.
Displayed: 7:27
